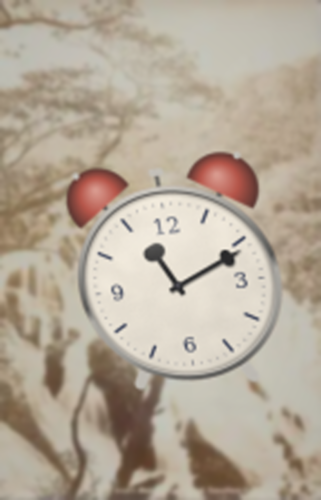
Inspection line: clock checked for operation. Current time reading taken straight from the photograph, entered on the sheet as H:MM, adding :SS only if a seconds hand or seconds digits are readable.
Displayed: 11:11
